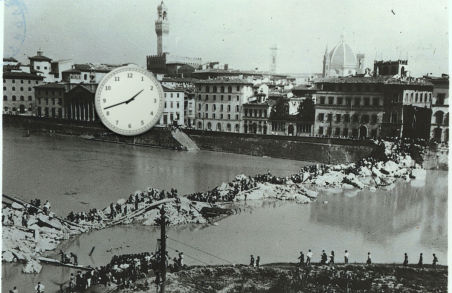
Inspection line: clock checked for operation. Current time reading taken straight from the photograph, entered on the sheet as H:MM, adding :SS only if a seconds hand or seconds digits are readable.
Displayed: 1:42
